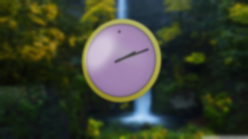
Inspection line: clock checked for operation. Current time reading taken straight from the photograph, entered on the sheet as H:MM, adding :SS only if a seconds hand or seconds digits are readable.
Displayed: 2:12
